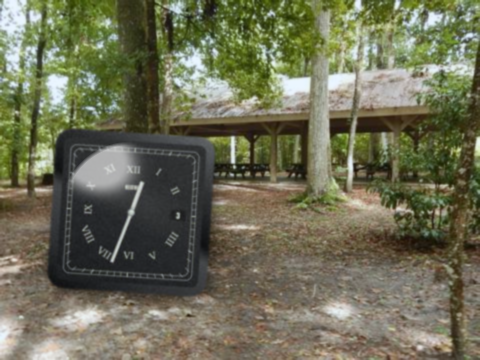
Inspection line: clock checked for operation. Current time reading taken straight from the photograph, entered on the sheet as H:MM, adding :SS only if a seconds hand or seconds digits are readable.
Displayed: 12:33
